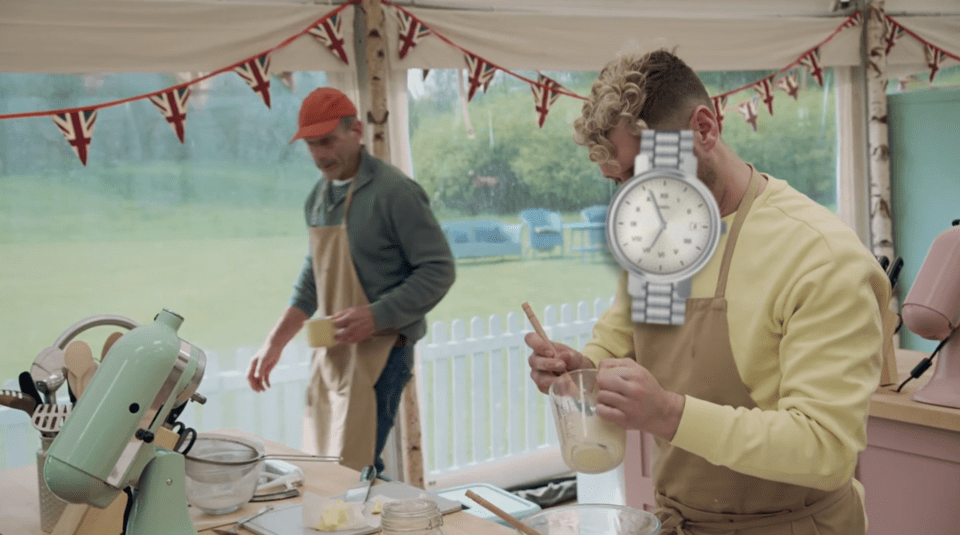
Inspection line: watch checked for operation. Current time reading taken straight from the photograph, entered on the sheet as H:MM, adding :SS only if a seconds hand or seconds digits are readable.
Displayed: 6:56
